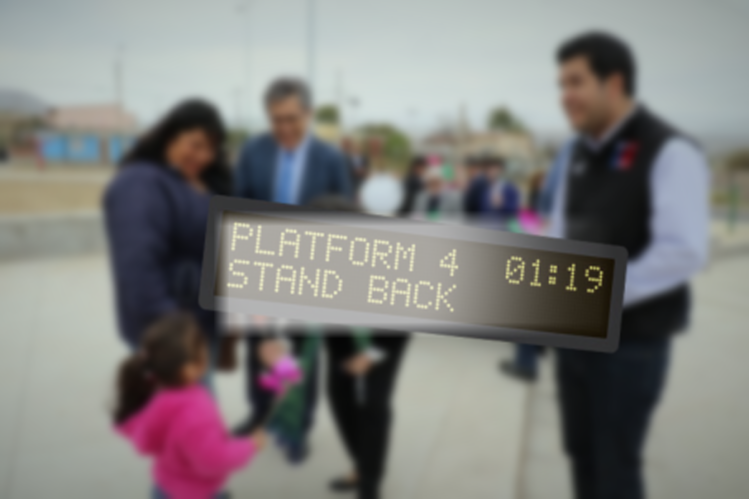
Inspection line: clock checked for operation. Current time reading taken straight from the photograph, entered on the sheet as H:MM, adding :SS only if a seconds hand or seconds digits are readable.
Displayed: 1:19
